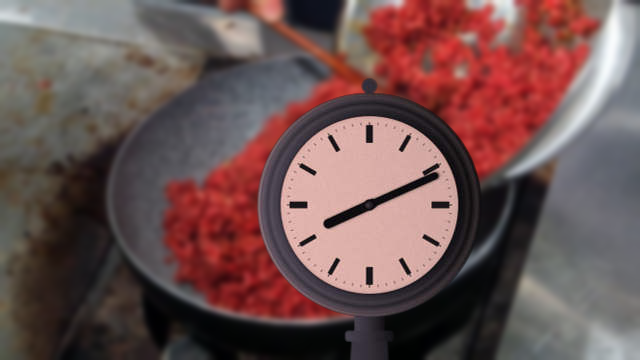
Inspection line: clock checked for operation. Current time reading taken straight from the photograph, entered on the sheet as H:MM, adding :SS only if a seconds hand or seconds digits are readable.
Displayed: 8:11
